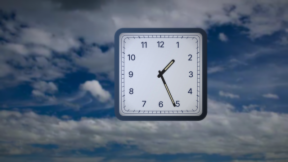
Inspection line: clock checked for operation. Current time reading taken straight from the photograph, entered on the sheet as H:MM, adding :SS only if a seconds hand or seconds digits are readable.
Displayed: 1:26
